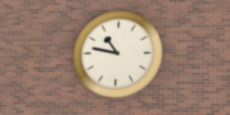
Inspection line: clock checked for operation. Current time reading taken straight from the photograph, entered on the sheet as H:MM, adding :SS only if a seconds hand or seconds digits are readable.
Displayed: 10:47
